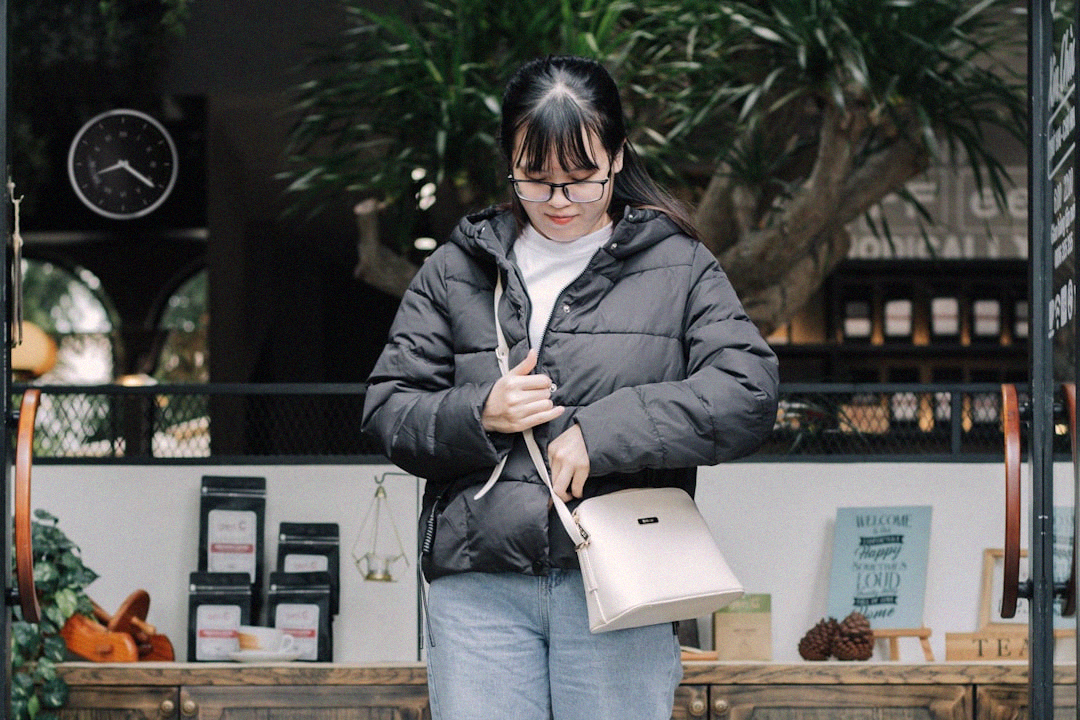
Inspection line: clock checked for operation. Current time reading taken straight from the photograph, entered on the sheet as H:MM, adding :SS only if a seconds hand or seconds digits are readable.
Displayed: 8:21
